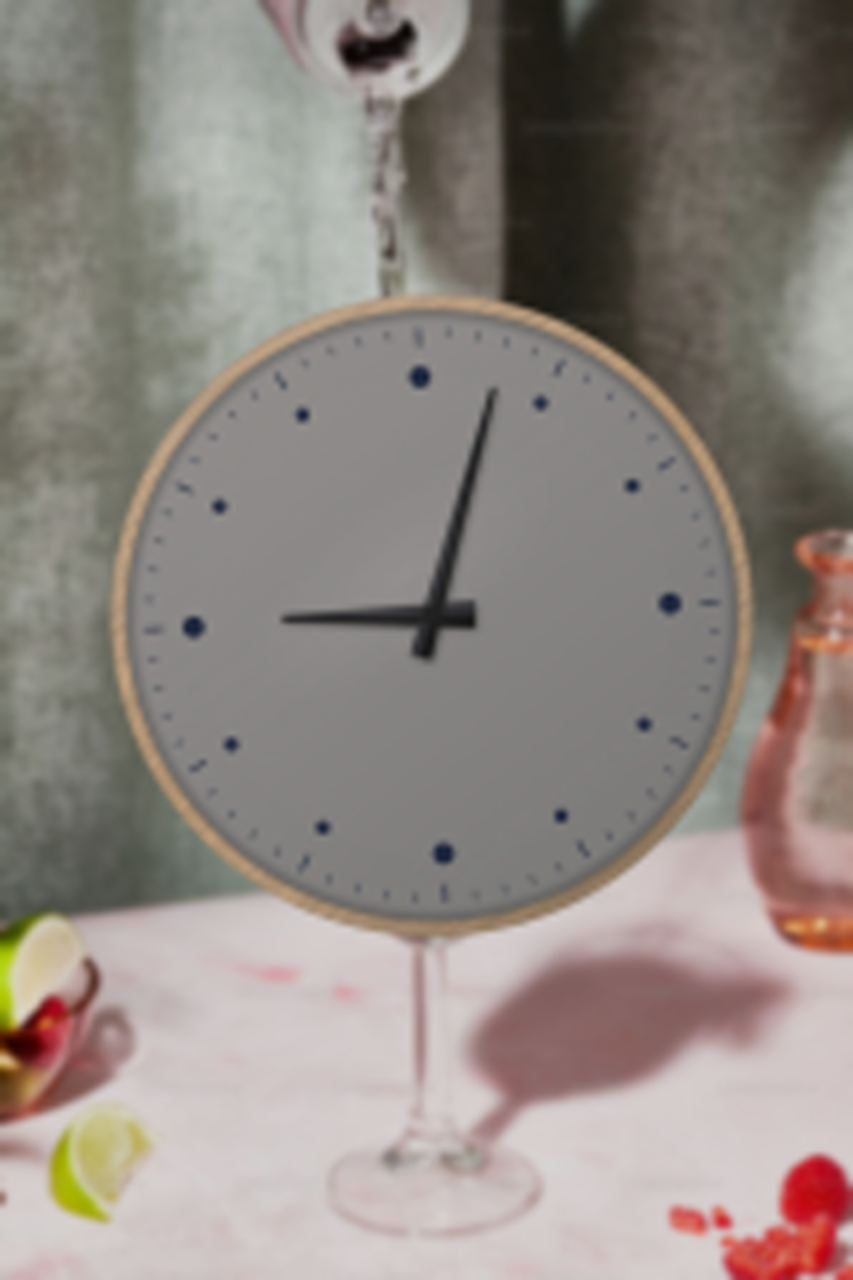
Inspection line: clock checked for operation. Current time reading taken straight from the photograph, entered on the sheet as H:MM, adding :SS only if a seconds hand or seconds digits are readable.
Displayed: 9:03
